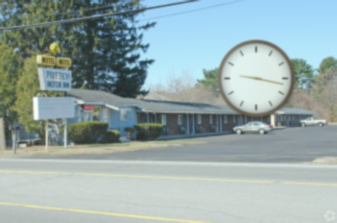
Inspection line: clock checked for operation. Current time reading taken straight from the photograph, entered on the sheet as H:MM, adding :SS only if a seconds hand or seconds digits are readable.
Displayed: 9:17
